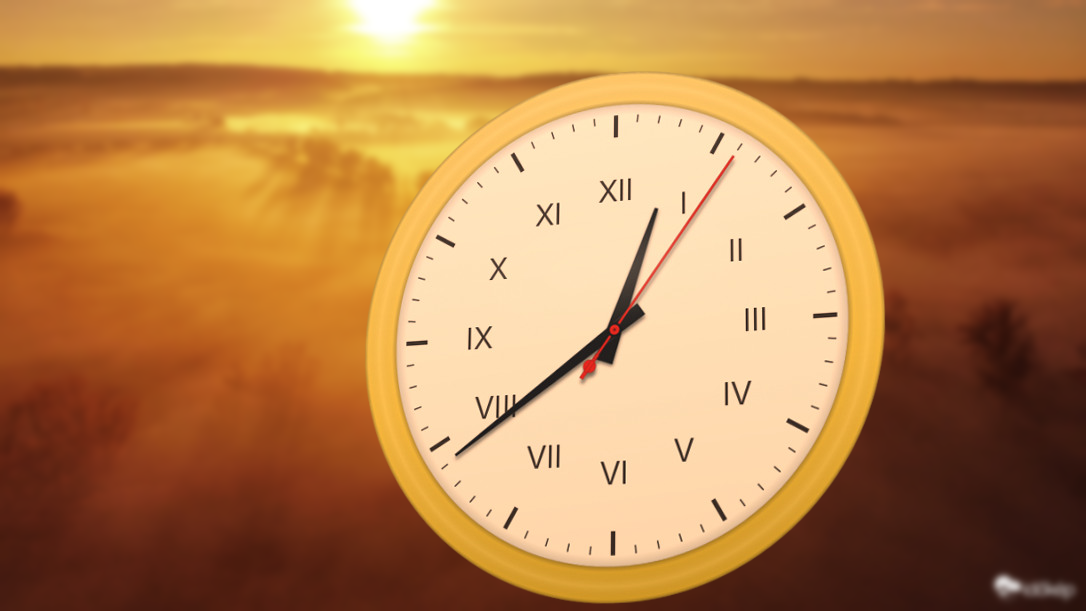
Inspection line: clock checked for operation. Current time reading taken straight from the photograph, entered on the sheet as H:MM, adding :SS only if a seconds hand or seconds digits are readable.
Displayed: 12:39:06
